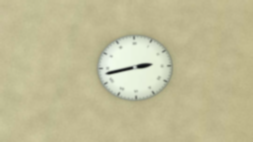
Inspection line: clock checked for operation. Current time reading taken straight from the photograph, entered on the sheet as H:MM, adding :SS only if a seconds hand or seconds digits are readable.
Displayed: 2:43
